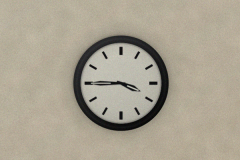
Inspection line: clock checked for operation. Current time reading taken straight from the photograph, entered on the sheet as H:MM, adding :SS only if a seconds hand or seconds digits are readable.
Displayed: 3:45
